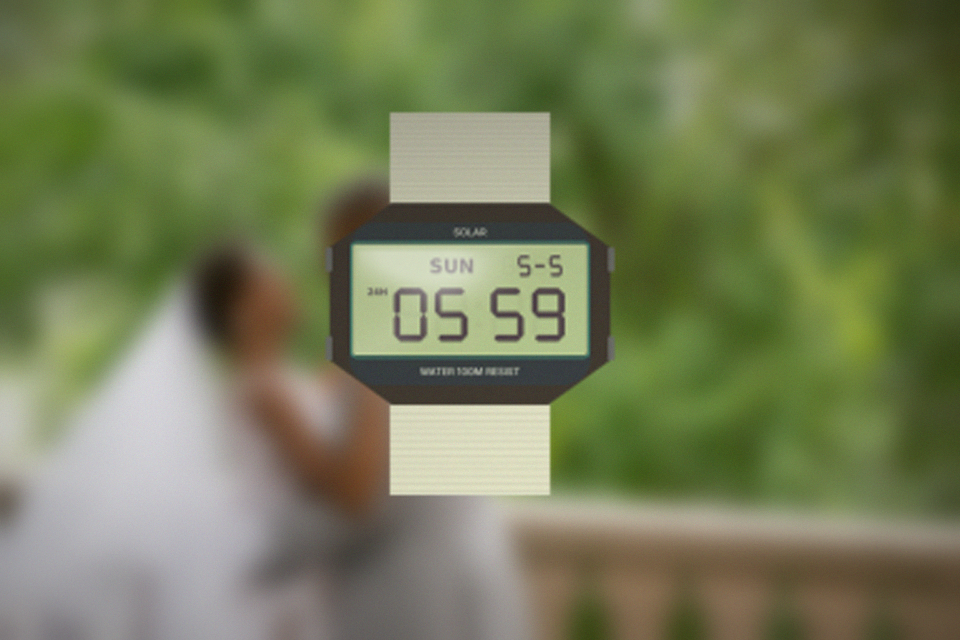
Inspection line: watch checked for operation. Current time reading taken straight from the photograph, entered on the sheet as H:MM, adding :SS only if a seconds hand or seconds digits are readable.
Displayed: 5:59
